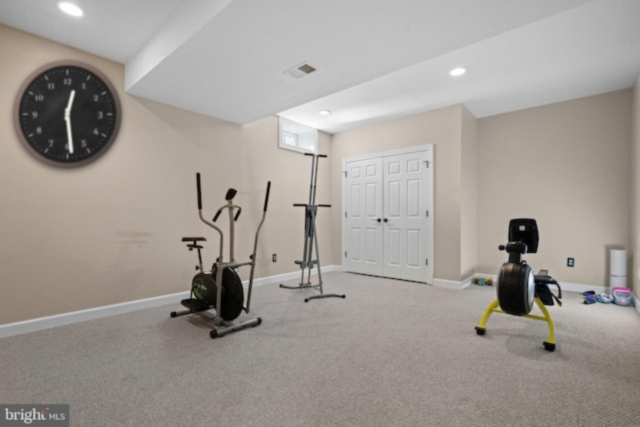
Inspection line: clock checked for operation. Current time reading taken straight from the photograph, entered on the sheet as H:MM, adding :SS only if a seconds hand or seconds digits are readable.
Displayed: 12:29
